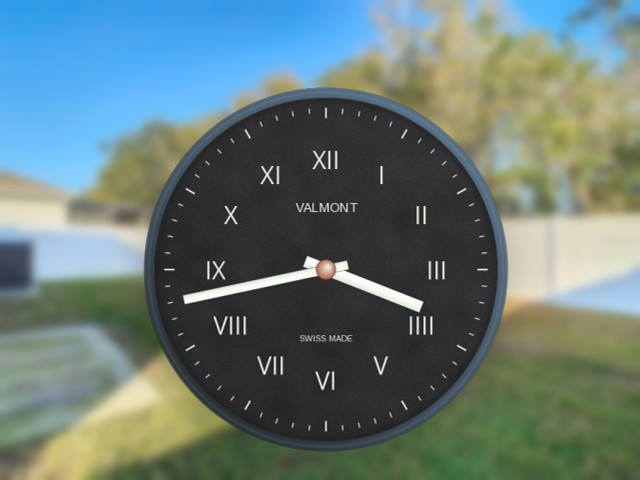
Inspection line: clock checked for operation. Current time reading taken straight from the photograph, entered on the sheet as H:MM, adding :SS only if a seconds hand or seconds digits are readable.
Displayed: 3:43
